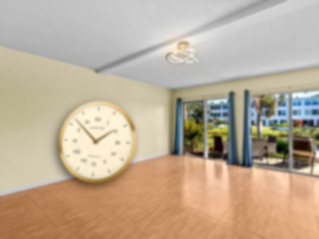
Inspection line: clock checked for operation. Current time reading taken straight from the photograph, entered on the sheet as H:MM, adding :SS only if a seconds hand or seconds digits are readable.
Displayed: 1:52
